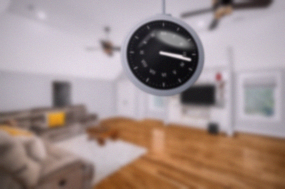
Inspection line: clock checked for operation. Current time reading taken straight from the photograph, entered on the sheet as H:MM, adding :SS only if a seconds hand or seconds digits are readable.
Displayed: 3:17
